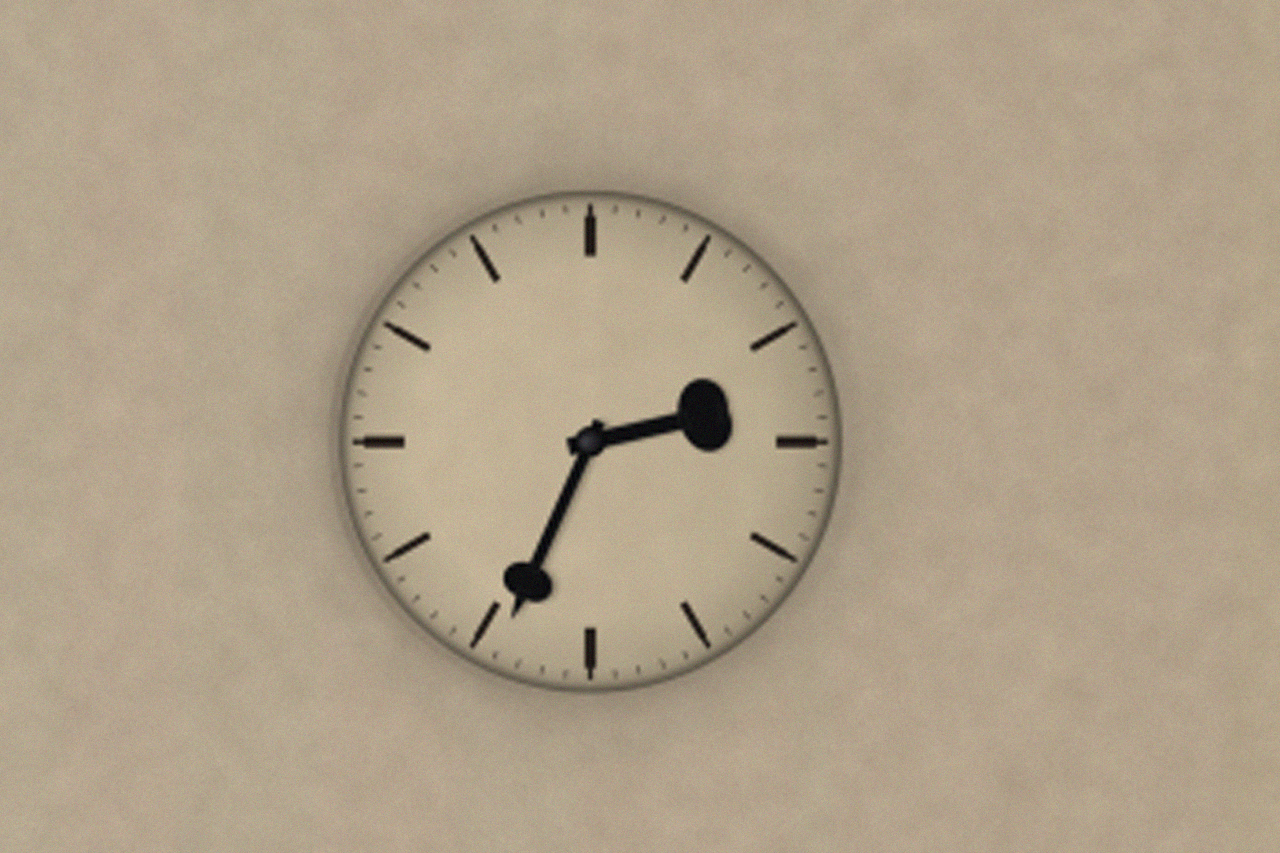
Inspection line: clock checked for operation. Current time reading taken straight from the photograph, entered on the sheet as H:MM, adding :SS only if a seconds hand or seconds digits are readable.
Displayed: 2:34
